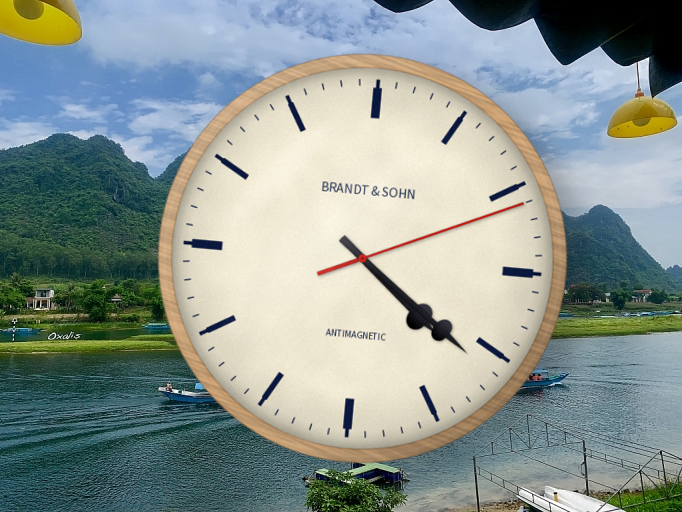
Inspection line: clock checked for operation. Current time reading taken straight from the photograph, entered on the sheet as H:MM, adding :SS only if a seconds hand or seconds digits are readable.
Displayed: 4:21:11
